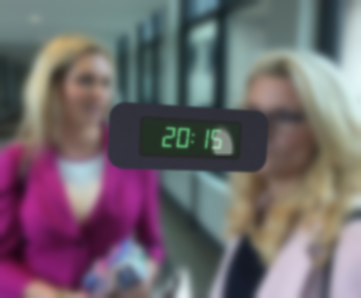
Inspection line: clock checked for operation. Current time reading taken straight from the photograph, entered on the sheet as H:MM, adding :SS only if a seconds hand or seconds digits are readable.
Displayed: 20:15
